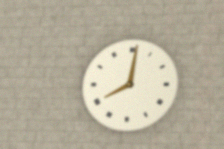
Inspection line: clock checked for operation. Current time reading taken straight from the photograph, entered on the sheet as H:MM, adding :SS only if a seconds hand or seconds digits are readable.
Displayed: 8:01
